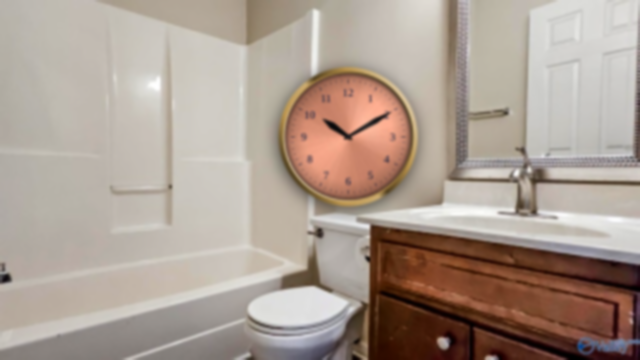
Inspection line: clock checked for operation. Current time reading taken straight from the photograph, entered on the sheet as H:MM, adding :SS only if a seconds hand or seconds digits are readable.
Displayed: 10:10
